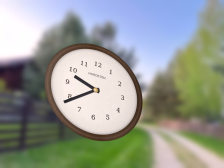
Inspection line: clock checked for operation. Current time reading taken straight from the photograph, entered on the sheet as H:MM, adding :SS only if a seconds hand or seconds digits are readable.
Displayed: 9:39
